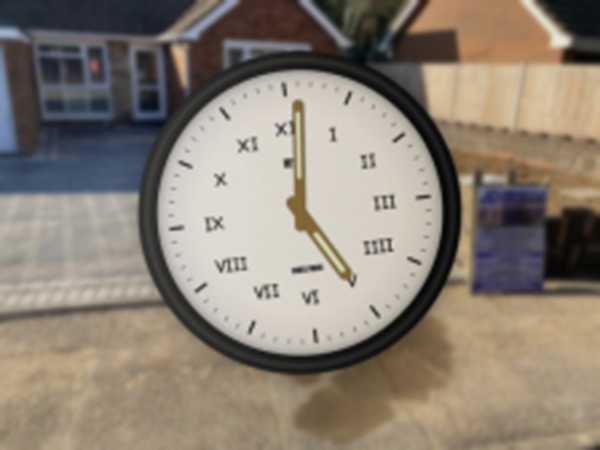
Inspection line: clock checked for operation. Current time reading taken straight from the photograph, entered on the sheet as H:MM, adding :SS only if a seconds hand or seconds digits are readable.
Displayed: 5:01
